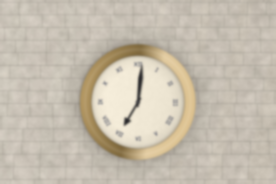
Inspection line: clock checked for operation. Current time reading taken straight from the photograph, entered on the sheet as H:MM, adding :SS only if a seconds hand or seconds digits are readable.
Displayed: 7:01
